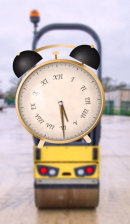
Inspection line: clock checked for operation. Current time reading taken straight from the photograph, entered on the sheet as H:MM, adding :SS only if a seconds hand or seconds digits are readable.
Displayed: 5:30
